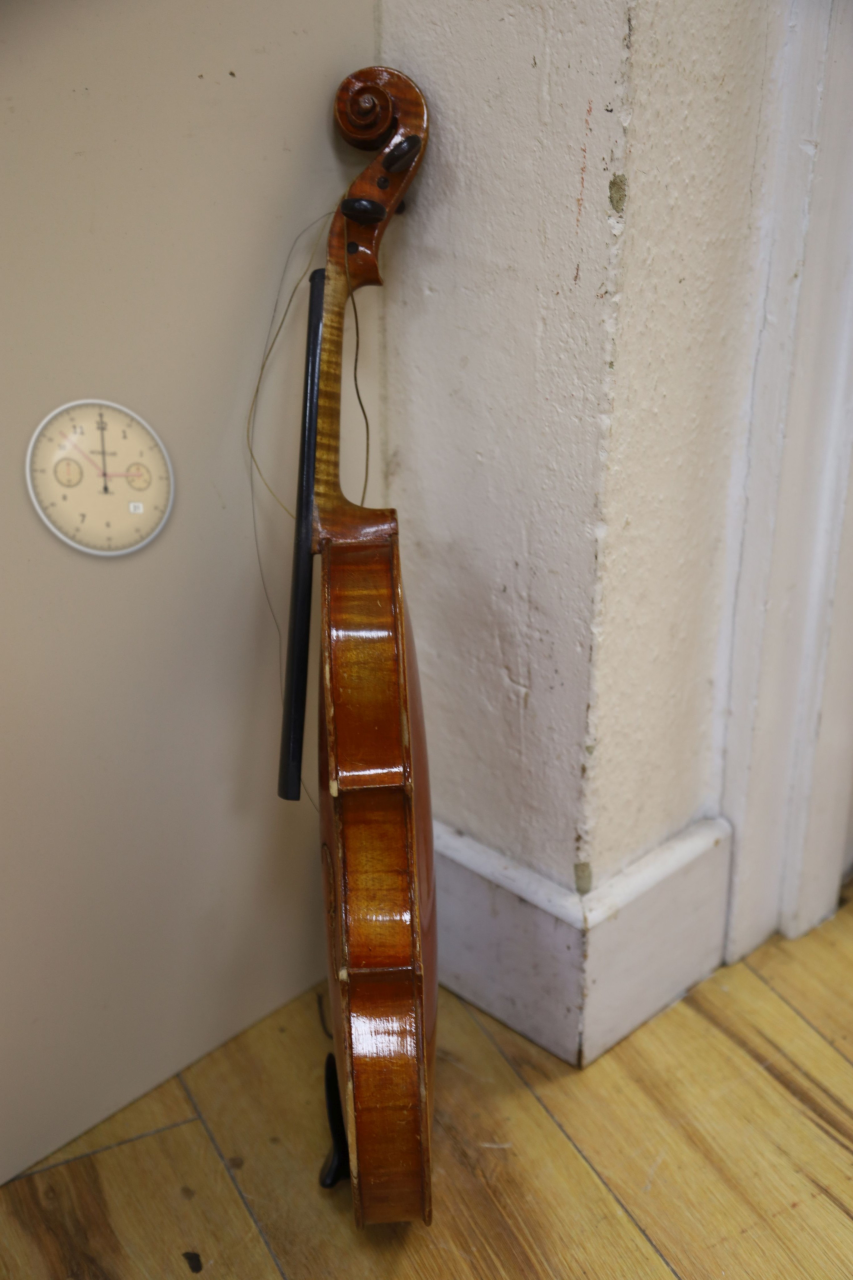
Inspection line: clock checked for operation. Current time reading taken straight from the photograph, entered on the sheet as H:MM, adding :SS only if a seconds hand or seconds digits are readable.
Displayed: 2:52
